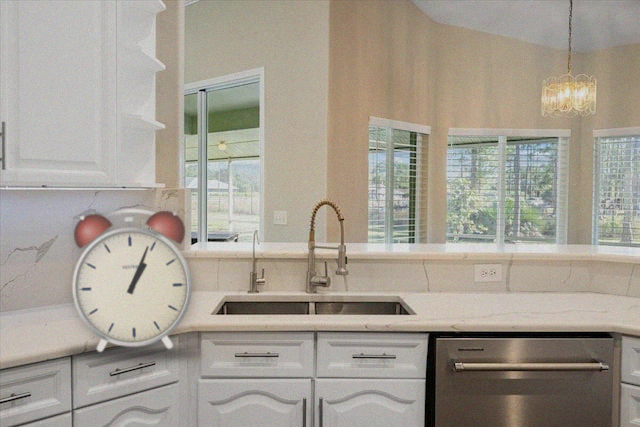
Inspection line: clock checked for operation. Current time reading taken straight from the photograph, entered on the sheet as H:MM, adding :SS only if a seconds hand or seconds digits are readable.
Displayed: 1:04
